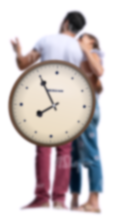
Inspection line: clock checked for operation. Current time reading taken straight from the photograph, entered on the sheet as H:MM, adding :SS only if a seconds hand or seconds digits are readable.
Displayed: 7:55
